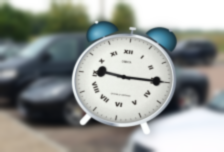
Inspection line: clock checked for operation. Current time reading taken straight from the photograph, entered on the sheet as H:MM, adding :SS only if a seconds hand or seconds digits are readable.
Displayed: 9:15
